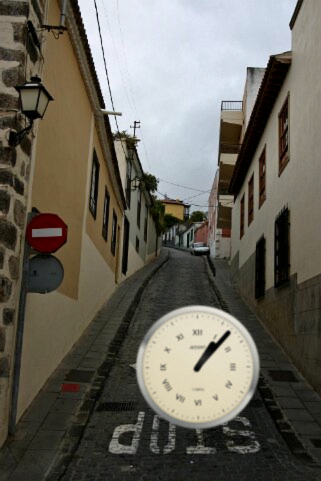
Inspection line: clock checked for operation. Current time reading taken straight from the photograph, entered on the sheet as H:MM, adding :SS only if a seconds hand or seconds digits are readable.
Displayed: 1:07
